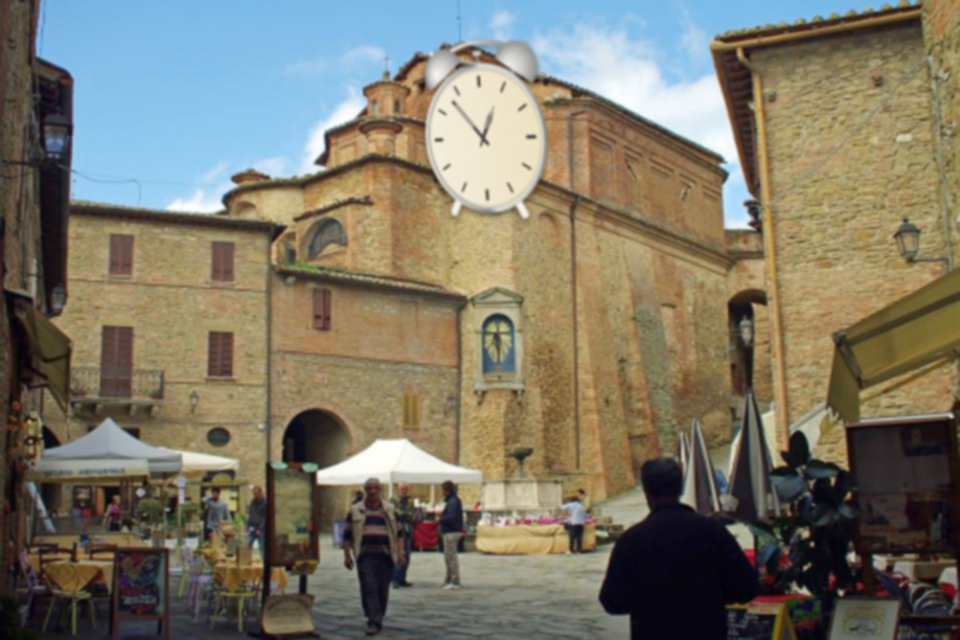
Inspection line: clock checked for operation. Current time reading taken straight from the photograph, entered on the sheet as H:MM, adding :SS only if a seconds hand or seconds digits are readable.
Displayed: 12:53
